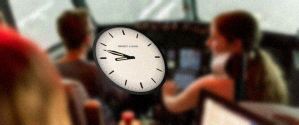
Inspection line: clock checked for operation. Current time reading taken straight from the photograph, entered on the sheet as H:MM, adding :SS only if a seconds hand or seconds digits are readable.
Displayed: 8:48
